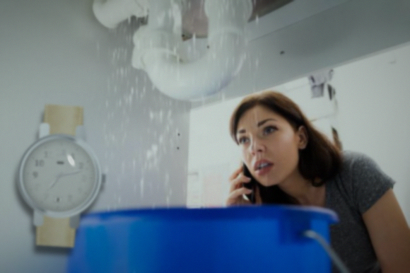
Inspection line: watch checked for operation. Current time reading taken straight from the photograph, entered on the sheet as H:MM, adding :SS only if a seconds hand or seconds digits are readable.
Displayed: 7:12
